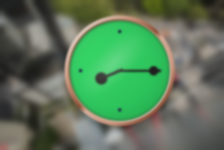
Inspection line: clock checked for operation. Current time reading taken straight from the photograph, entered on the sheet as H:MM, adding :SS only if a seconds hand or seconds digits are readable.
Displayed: 8:15
